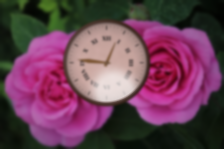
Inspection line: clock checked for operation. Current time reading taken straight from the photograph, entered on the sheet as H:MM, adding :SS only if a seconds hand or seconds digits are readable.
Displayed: 12:46
